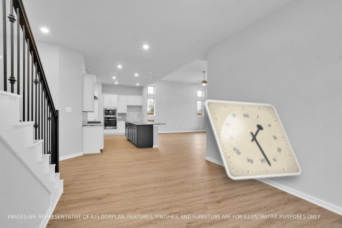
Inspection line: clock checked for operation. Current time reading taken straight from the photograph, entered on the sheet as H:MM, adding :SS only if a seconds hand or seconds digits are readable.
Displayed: 1:28
